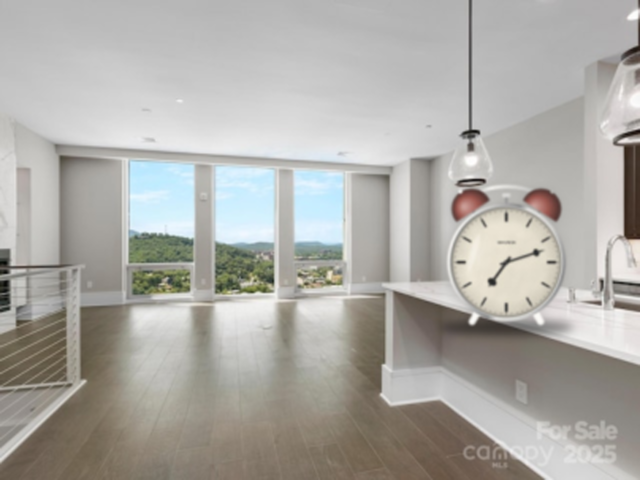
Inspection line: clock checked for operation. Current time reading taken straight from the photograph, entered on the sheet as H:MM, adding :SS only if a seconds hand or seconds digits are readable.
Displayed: 7:12
